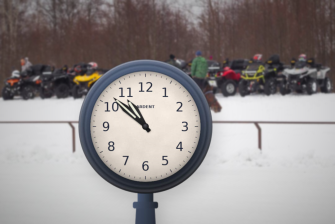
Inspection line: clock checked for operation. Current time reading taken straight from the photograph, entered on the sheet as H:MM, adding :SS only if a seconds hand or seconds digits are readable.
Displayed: 10:52
